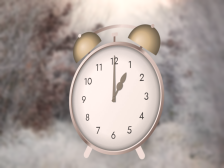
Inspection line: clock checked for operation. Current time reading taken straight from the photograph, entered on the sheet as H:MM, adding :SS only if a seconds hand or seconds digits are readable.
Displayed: 1:00
